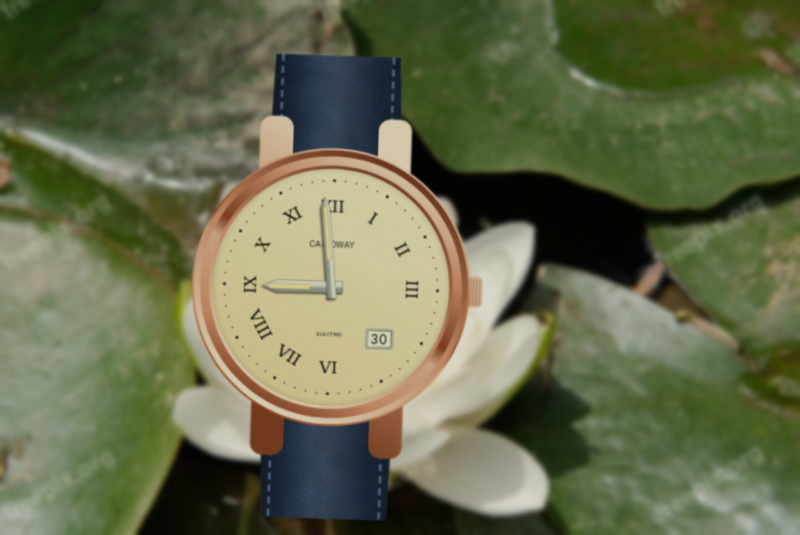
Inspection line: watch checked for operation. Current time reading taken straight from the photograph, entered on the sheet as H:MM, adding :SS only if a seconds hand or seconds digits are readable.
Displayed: 8:59
